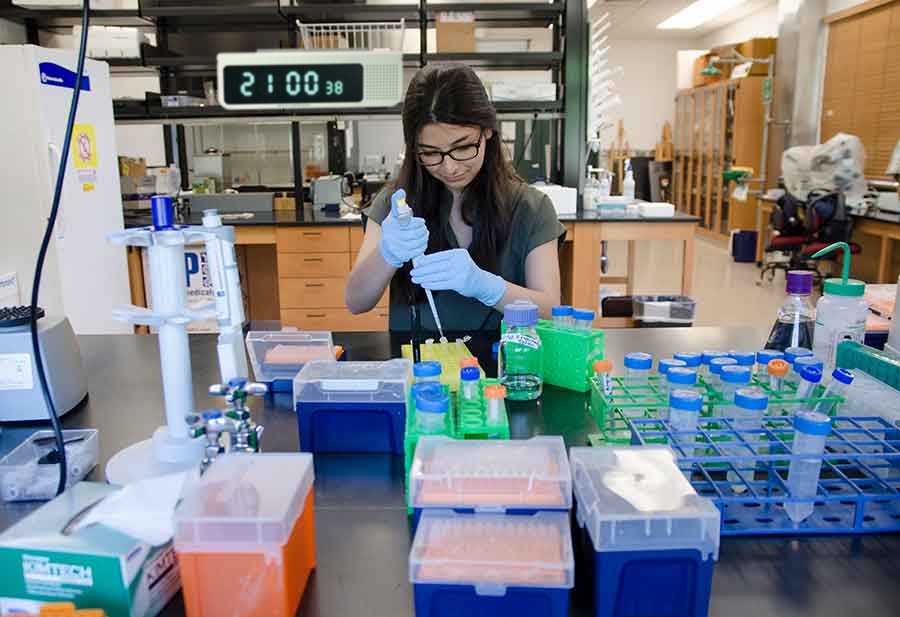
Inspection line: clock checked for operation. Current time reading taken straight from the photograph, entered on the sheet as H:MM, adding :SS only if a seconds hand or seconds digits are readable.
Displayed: 21:00:38
